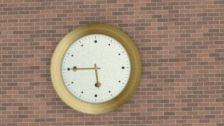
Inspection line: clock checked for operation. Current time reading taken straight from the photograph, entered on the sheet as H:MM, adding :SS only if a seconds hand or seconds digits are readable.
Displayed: 5:45
